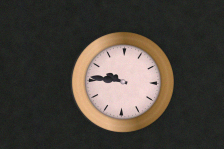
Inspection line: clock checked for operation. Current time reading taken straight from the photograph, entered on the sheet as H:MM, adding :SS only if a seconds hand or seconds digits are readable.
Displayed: 9:46
